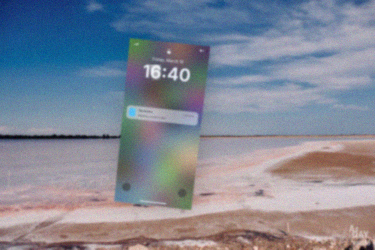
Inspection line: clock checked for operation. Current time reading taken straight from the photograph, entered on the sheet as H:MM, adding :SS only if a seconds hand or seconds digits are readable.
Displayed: 16:40
